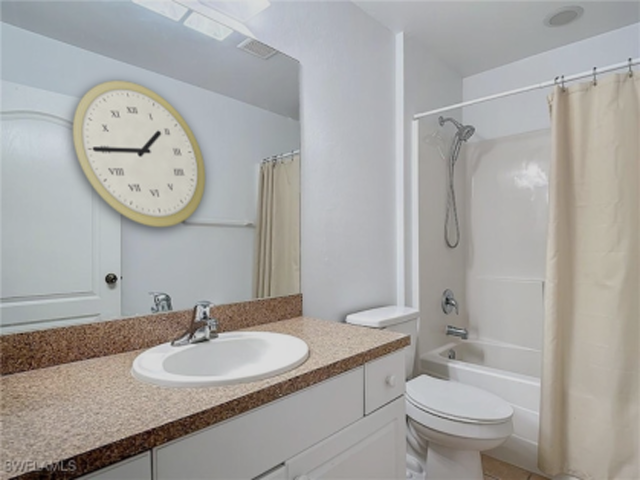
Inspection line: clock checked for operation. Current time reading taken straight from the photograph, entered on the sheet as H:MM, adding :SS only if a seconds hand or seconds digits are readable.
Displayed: 1:45
